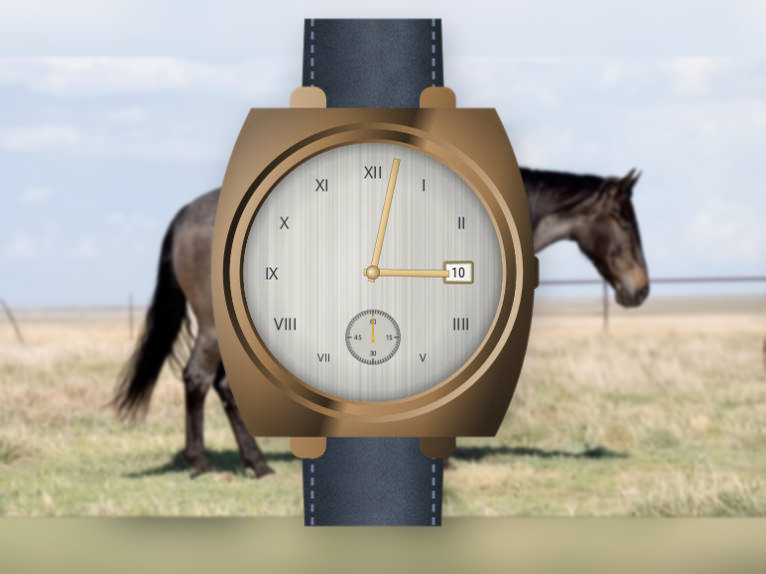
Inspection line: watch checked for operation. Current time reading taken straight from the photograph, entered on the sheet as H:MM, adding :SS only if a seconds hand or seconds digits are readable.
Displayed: 3:02
